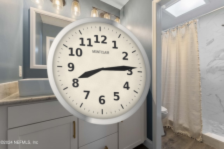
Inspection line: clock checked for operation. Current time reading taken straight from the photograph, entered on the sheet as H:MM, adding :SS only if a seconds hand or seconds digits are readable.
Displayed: 8:14
